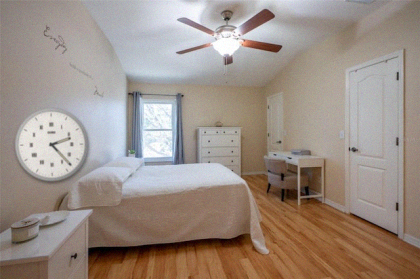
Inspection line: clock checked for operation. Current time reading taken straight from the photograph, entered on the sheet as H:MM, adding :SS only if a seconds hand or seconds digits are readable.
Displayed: 2:23
